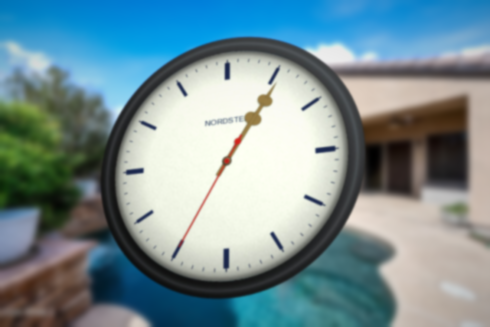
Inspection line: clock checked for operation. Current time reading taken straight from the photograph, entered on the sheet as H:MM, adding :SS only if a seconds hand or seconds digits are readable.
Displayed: 1:05:35
